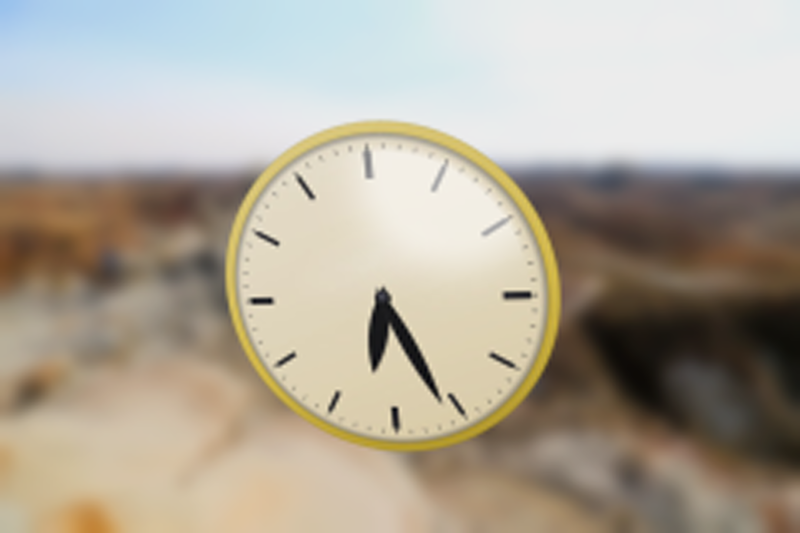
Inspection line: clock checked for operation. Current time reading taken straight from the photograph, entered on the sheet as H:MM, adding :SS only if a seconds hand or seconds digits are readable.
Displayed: 6:26
